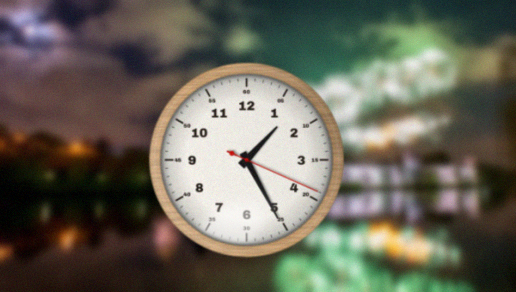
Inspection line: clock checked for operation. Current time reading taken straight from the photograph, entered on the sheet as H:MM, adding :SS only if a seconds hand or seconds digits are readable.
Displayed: 1:25:19
